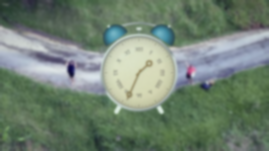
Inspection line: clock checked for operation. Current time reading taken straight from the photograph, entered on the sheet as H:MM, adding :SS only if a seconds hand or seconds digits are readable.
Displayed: 1:34
